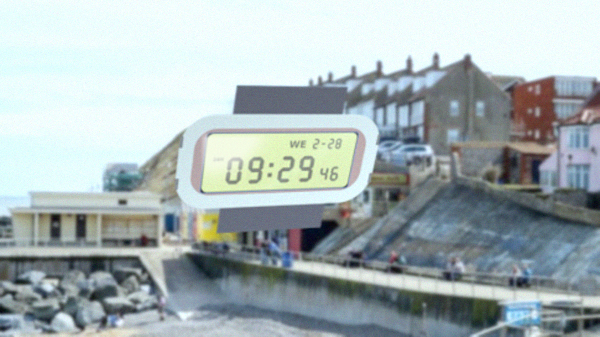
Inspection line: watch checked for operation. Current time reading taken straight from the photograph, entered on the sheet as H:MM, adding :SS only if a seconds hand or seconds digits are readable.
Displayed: 9:29:46
